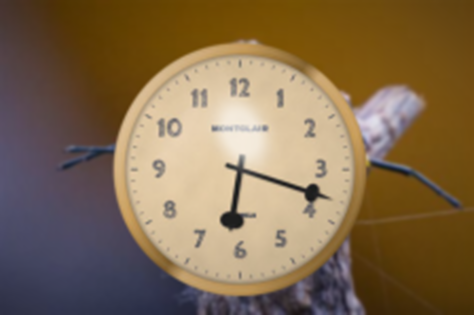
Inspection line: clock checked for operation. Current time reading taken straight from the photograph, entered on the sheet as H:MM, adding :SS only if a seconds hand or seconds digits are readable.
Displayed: 6:18
